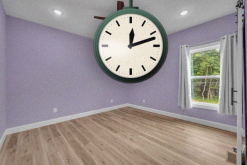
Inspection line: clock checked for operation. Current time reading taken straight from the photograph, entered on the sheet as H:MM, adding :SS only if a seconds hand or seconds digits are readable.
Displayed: 12:12
